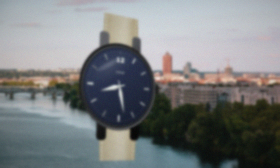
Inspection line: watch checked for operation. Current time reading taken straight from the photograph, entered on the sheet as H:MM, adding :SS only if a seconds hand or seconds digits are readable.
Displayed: 8:28
